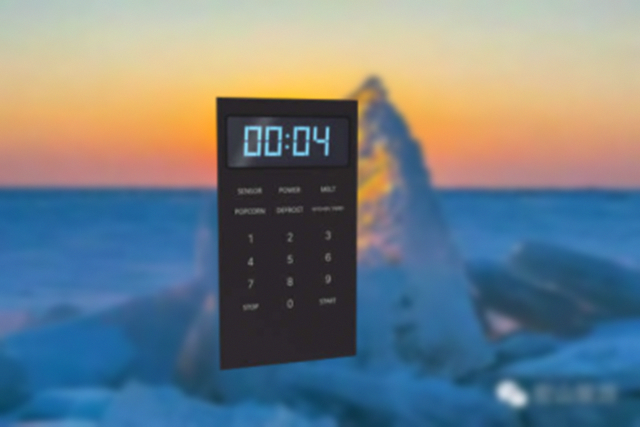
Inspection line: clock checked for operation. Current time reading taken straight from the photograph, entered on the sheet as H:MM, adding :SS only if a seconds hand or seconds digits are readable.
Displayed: 0:04
